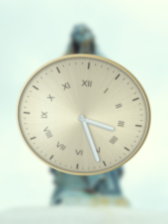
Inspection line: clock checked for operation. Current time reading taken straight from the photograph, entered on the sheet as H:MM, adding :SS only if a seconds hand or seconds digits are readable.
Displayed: 3:26
